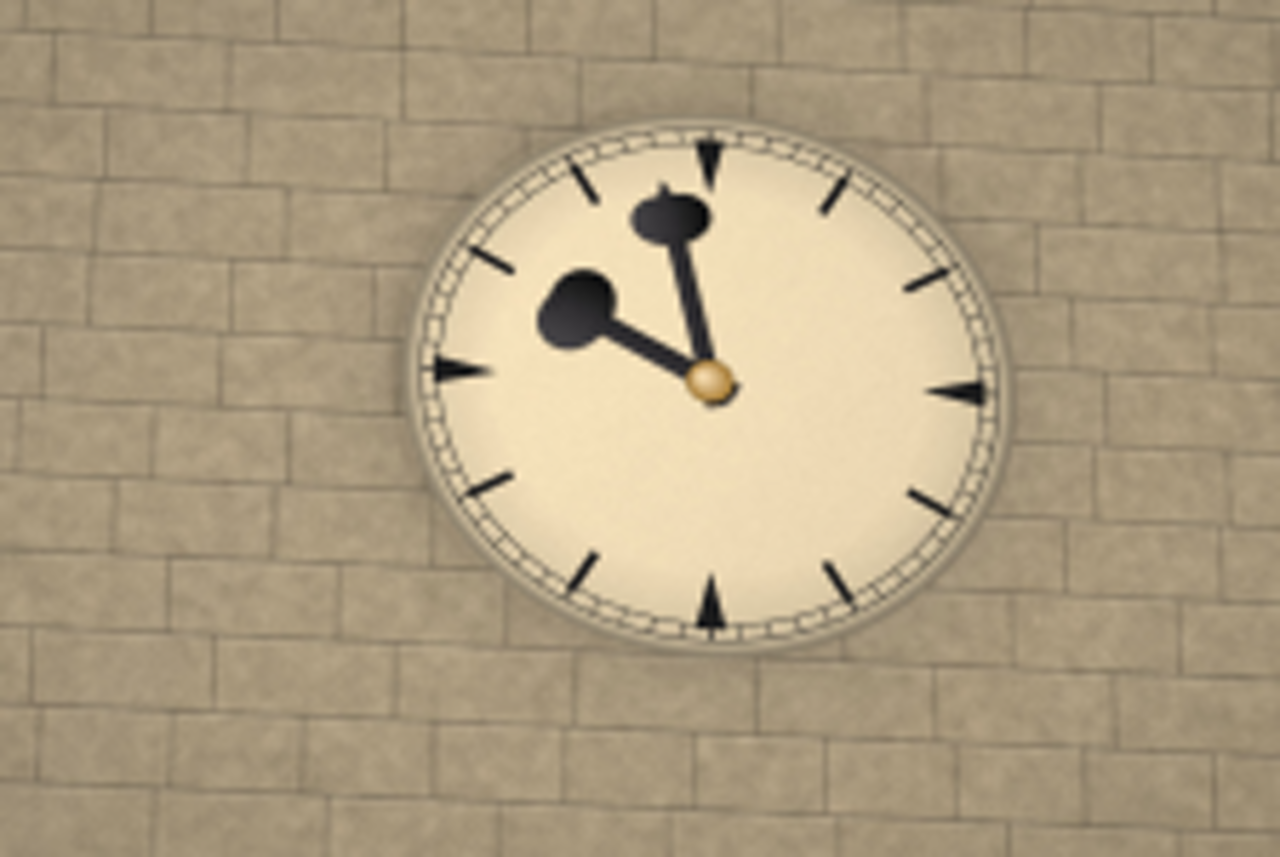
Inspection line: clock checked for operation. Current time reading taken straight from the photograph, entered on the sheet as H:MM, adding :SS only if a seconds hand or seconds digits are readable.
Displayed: 9:58
